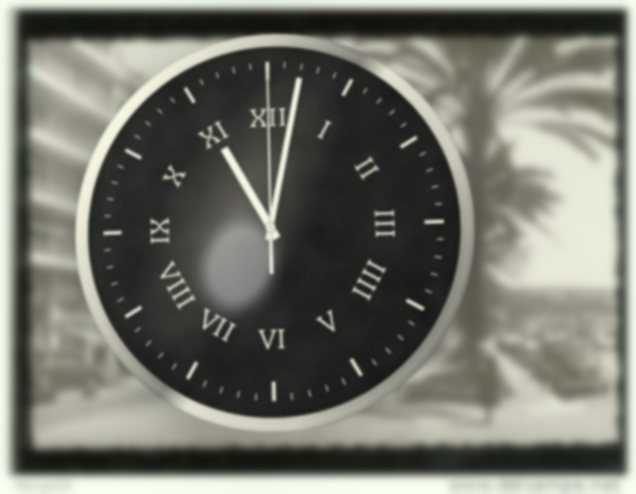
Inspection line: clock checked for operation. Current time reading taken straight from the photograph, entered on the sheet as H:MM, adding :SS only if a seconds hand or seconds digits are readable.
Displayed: 11:02:00
